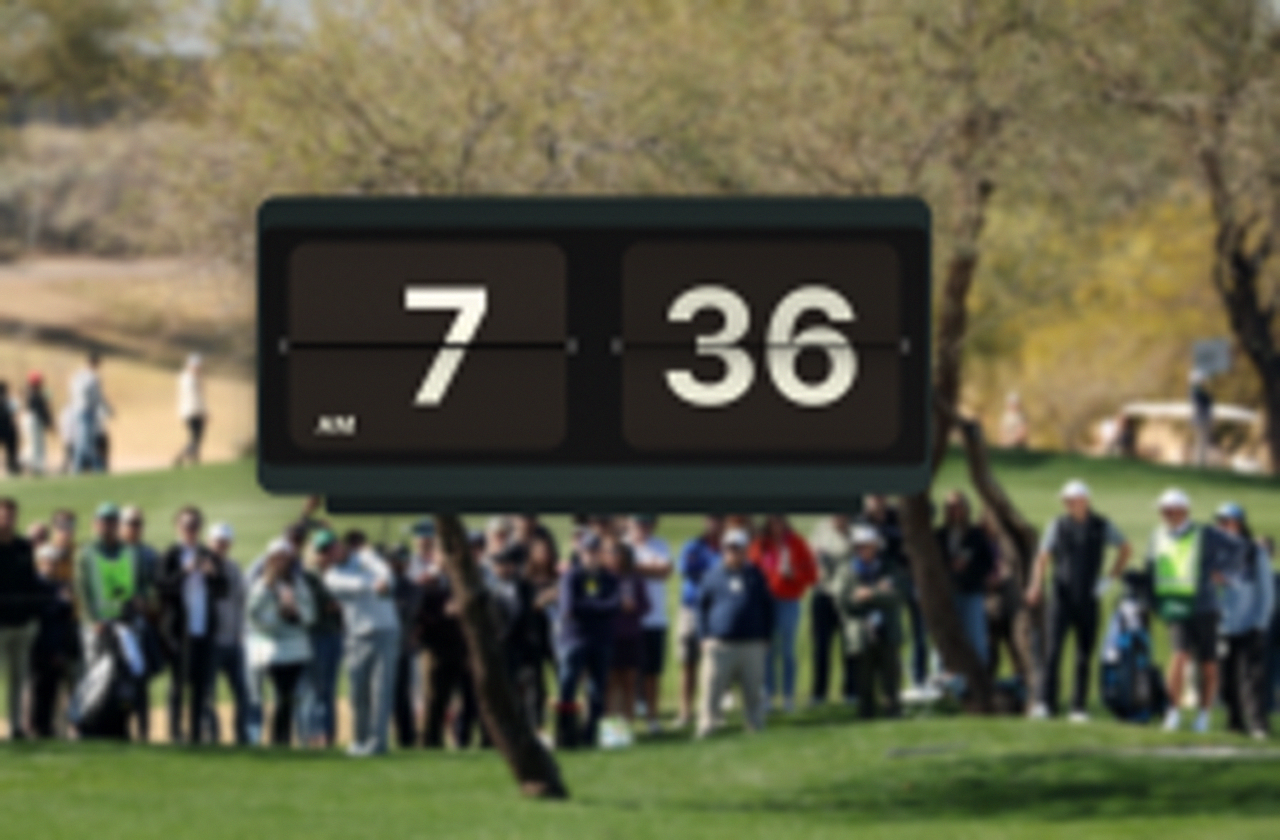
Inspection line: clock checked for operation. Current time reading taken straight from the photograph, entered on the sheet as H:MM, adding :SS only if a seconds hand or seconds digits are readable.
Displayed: 7:36
